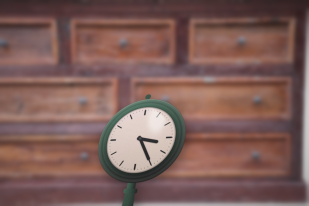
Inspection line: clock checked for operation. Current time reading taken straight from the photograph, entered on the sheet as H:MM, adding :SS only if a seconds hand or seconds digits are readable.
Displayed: 3:25
